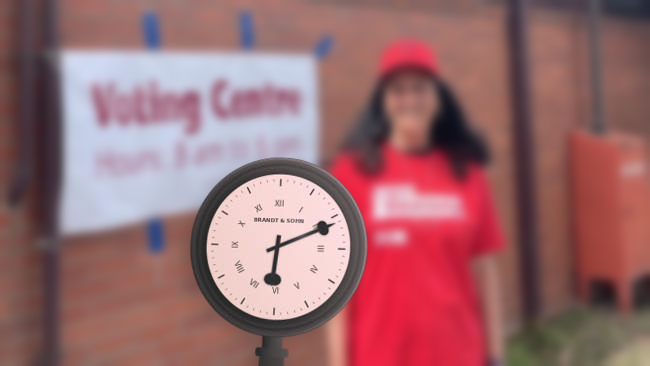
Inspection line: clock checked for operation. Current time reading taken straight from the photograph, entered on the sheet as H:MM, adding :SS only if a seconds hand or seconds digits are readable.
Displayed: 6:11
